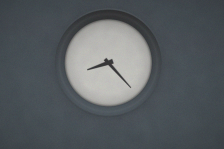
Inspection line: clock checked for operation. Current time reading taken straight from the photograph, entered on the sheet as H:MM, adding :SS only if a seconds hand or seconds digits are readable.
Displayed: 8:23
